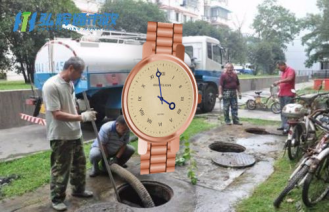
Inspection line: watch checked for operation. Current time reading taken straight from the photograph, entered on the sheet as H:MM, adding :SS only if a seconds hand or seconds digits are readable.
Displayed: 3:58
